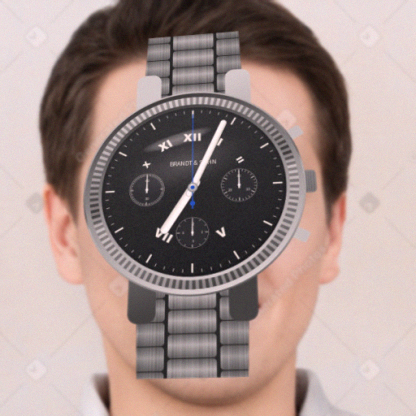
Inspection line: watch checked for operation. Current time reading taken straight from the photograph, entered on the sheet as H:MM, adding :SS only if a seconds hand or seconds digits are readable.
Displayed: 7:04
